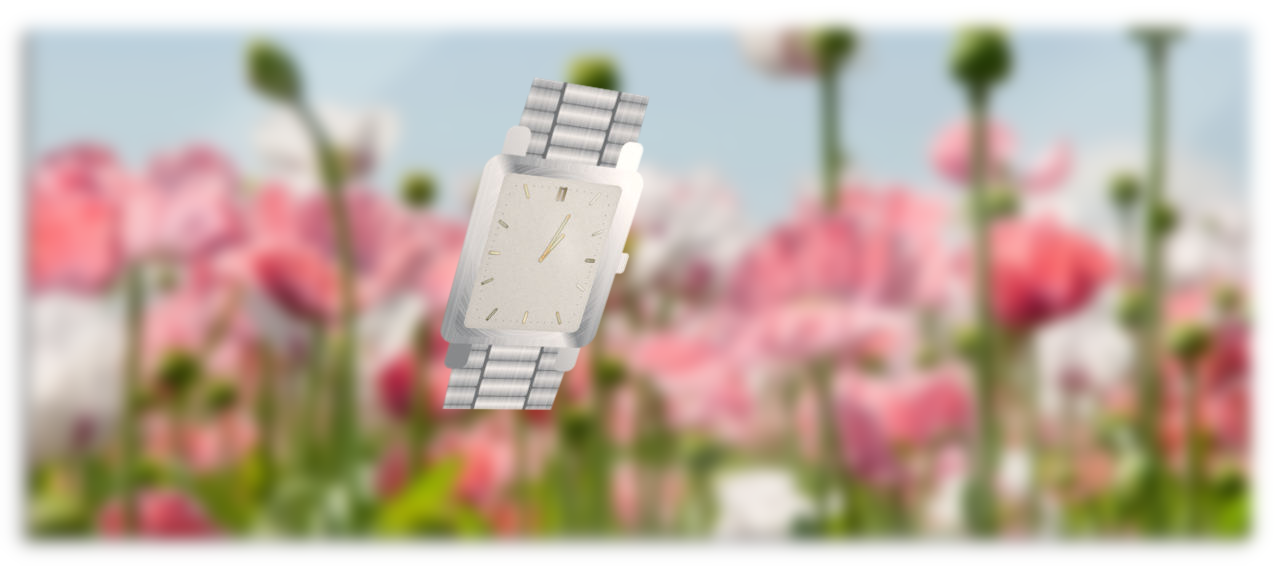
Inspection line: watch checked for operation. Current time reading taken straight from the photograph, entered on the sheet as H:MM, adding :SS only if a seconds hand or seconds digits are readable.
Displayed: 1:03
